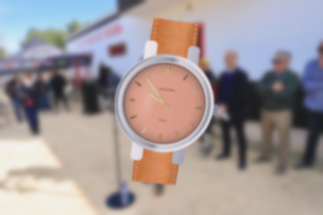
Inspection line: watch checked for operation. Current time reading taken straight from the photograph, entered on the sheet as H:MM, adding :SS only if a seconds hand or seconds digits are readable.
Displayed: 9:53
